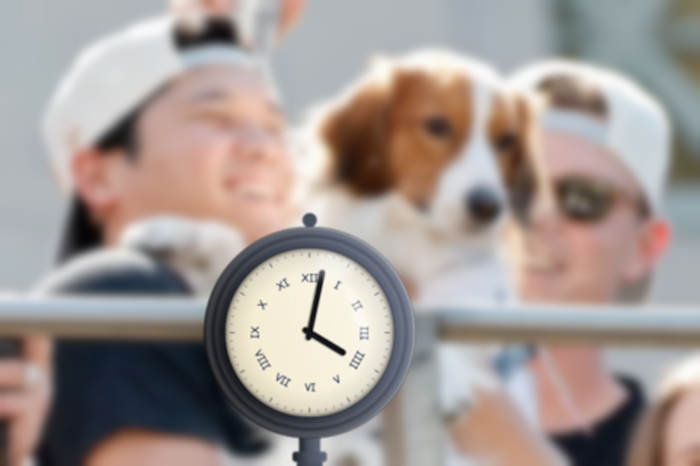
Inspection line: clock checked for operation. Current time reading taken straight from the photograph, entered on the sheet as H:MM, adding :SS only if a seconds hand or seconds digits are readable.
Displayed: 4:02
